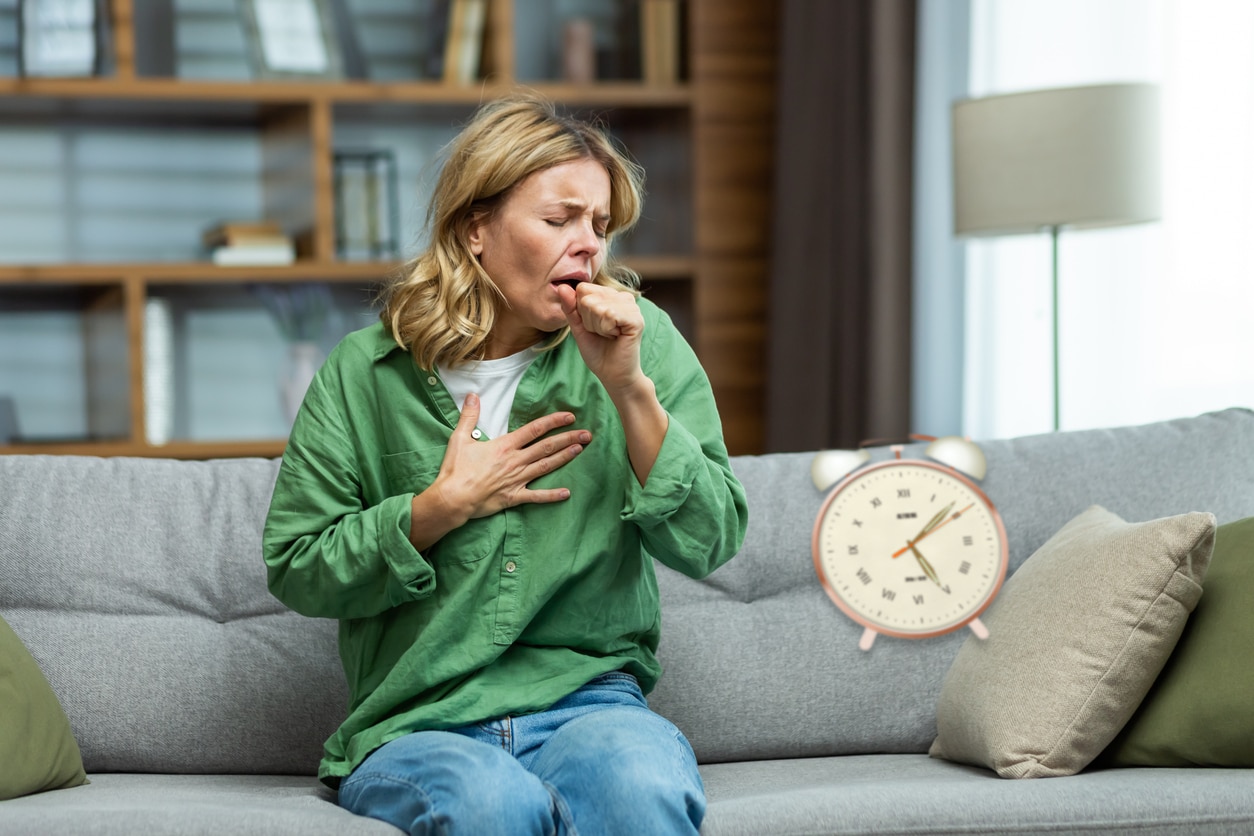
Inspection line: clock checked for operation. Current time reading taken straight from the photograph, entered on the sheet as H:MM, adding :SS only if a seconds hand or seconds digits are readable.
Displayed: 5:08:10
